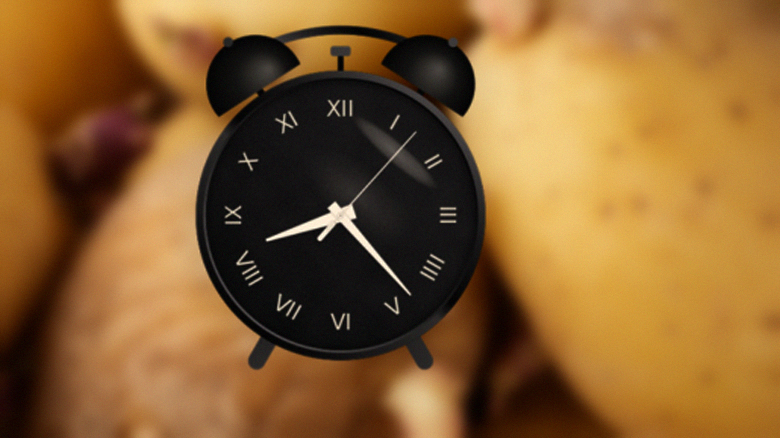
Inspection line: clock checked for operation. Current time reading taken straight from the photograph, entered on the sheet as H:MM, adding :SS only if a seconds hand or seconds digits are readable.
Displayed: 8:23:07
